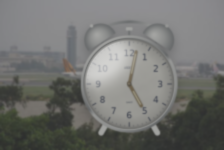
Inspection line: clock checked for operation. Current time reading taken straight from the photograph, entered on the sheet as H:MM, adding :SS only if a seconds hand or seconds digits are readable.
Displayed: 5:02
